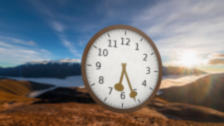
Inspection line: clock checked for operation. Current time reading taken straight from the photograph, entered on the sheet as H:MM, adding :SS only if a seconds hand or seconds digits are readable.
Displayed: 6:26
